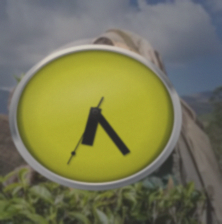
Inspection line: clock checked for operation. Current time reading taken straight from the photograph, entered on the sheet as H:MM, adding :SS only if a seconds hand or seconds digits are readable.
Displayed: 6:24:34
